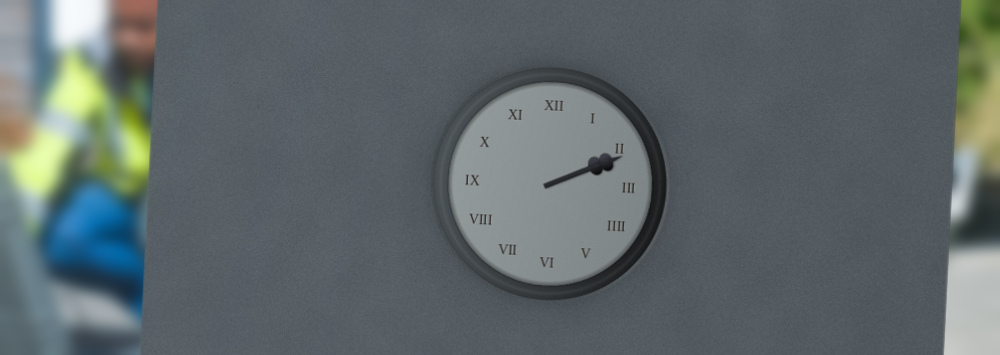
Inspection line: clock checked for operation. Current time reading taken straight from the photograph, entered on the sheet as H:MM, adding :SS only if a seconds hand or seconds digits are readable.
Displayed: 2:11
